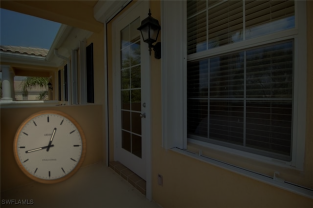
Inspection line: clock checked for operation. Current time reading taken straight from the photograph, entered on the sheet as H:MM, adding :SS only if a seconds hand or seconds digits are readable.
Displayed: 12:43
